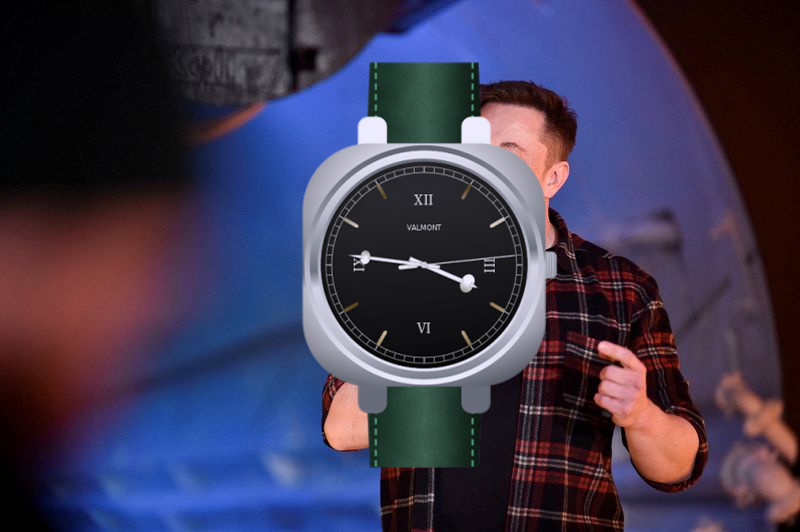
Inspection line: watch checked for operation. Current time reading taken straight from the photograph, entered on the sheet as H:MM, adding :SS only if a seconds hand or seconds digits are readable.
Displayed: 3:46:14
